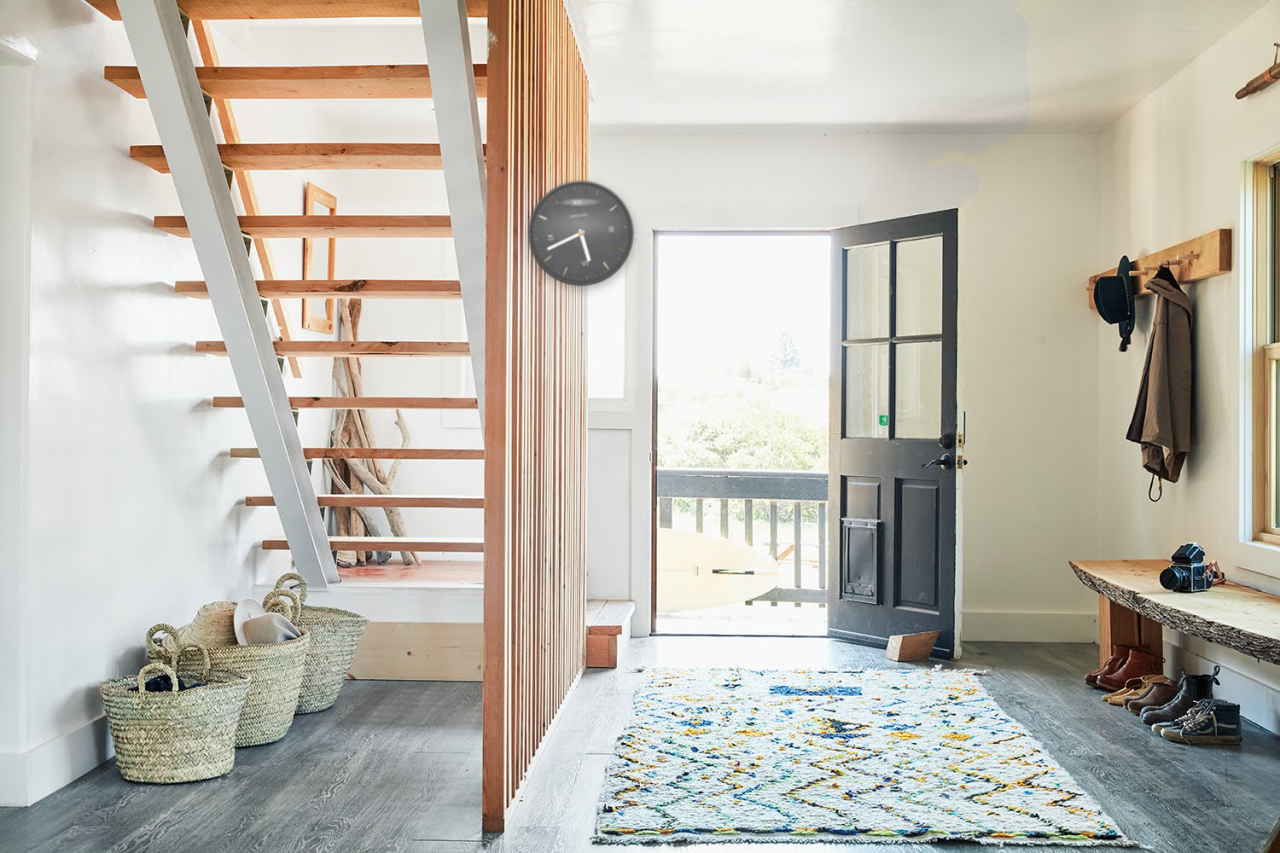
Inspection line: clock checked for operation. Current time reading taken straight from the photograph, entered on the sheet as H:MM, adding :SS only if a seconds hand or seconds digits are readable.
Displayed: 5:42
